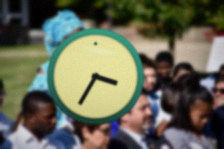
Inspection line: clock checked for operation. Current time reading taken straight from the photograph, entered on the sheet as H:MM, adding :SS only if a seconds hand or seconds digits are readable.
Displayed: 3:35
